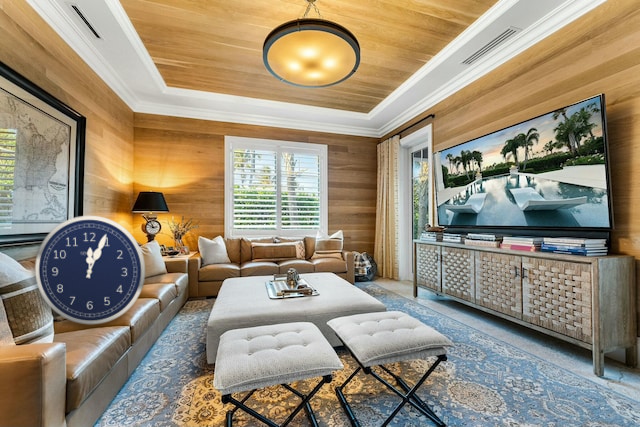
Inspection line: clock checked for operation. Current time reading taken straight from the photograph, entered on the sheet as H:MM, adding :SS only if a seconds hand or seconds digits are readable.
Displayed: 12:04
